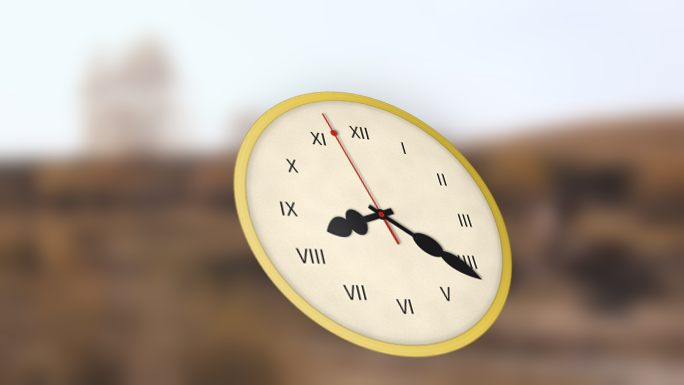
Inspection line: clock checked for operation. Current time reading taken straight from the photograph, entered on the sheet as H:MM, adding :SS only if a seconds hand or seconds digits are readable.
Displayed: 8:20:57
